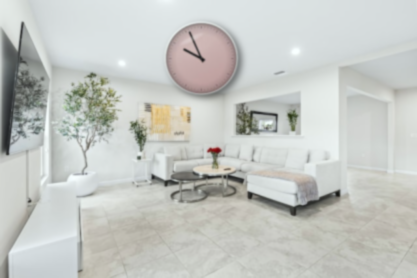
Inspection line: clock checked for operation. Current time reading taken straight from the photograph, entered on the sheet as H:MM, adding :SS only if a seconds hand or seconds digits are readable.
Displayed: 9:56
